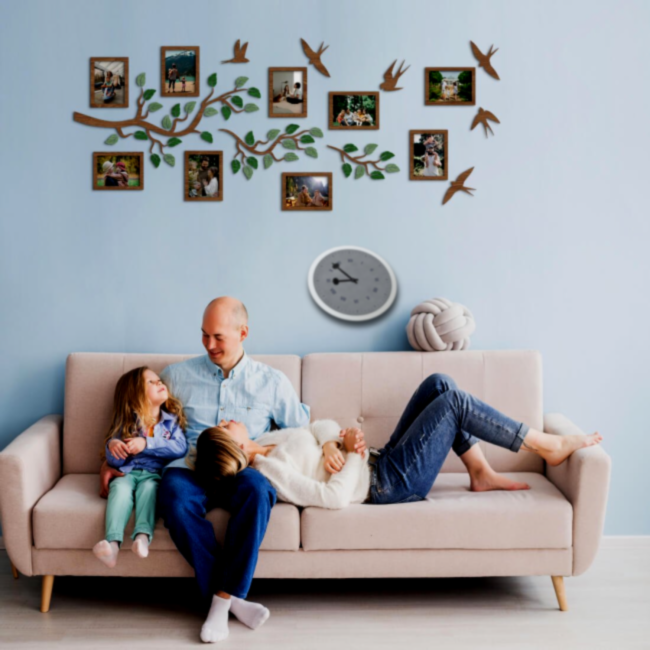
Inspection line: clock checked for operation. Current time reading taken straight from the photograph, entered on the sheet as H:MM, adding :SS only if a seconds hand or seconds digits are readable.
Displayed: 8:53
